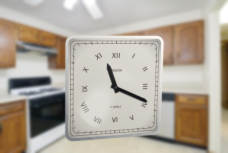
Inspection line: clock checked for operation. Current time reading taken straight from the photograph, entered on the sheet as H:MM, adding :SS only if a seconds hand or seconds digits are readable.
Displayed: 11:19
